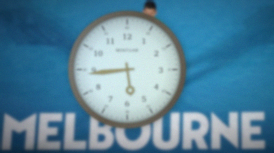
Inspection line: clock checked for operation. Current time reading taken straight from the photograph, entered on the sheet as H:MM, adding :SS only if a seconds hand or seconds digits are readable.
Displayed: 5:44
